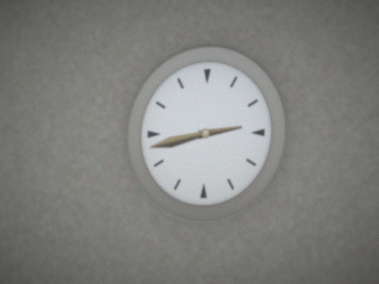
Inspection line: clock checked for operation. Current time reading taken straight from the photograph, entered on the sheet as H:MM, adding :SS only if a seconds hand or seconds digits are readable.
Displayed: 2:43
